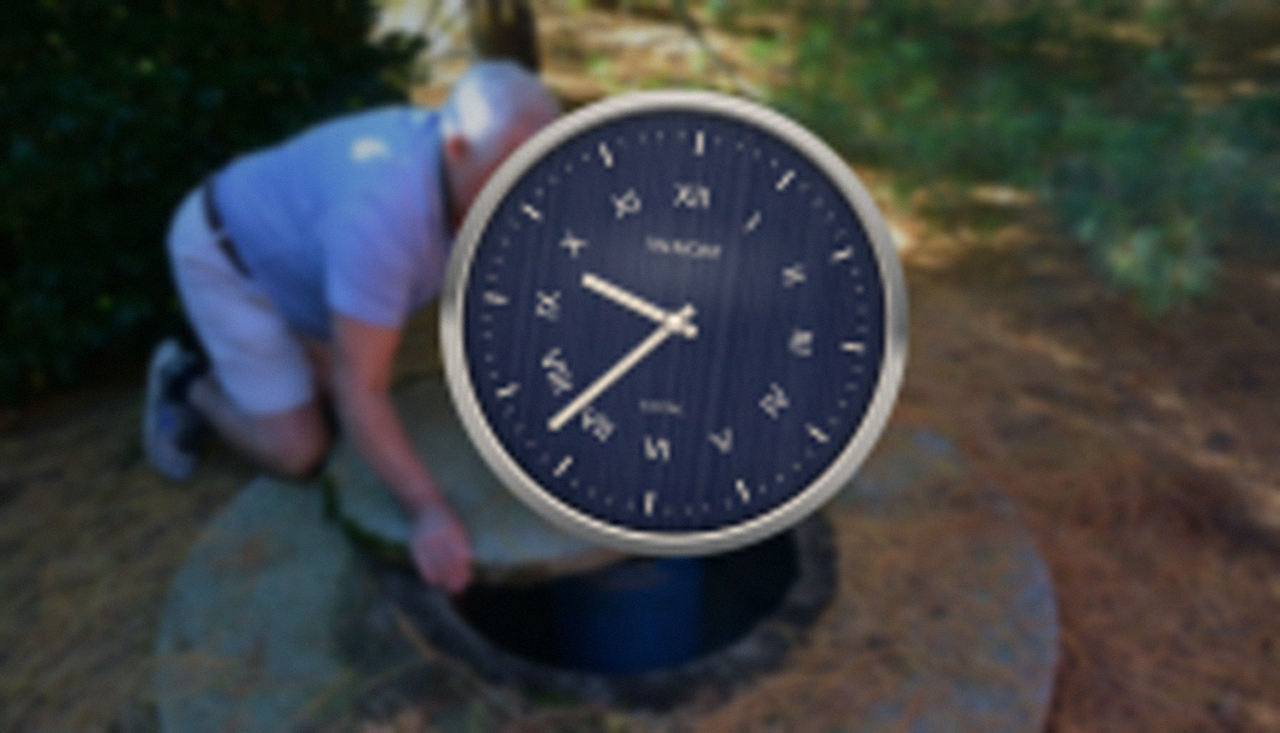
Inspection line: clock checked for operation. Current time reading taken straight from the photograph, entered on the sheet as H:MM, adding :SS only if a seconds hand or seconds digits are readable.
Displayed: 9:37
